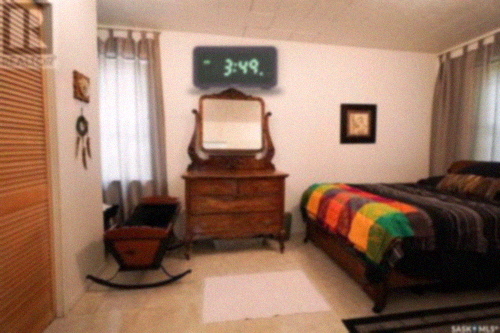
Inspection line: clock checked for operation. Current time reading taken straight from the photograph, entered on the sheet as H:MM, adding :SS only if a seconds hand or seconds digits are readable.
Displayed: 3:49
